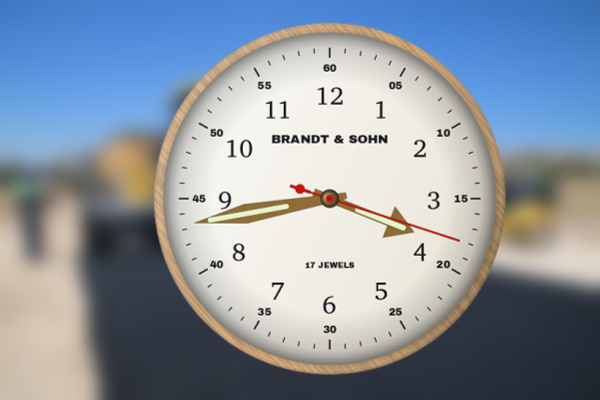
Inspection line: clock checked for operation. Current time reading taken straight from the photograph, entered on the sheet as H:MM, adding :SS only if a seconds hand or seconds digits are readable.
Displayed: 3:43:18
